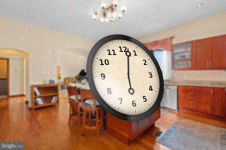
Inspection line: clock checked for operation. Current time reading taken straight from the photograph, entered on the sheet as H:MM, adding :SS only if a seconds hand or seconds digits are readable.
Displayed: 6:02
